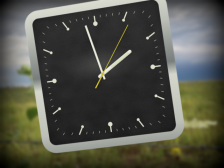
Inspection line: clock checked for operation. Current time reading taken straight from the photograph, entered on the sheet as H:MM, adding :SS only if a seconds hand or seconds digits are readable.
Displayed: 1:58:06
